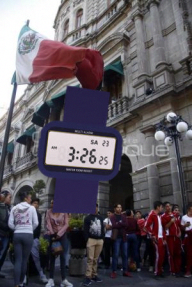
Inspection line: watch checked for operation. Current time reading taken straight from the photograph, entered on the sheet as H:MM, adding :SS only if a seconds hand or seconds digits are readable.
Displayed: 3:26:25
